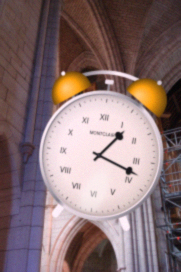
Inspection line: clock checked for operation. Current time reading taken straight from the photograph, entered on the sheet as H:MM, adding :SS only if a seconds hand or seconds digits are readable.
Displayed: 1:18
